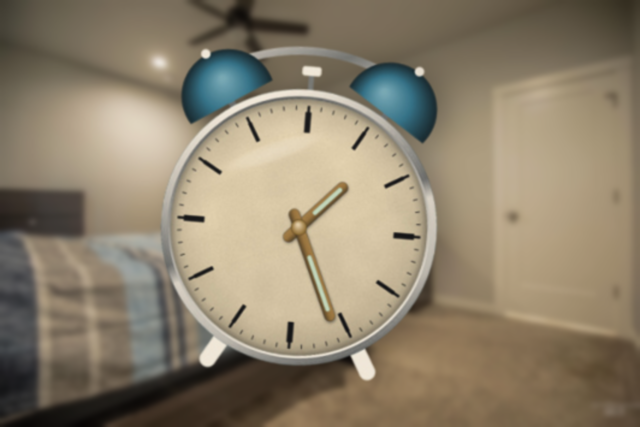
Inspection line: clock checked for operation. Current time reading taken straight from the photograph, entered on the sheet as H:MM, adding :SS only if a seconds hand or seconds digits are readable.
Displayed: 1:26
